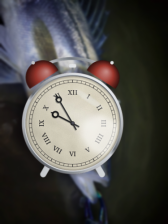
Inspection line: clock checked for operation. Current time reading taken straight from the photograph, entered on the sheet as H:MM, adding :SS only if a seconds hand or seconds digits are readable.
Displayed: 9:55
